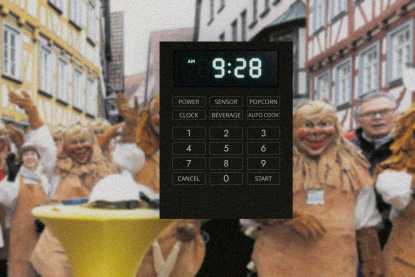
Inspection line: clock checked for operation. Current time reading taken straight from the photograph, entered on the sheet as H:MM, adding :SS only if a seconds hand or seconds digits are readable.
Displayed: 9:28
